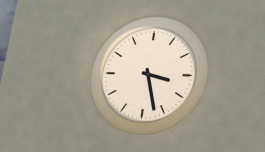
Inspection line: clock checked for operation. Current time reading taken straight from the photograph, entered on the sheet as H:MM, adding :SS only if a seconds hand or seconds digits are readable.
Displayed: 3:27
